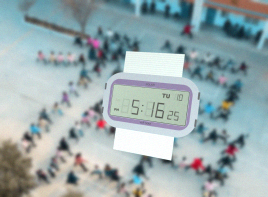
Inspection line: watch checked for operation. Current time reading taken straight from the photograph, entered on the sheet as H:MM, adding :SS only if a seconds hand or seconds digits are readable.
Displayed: 5:16:25
